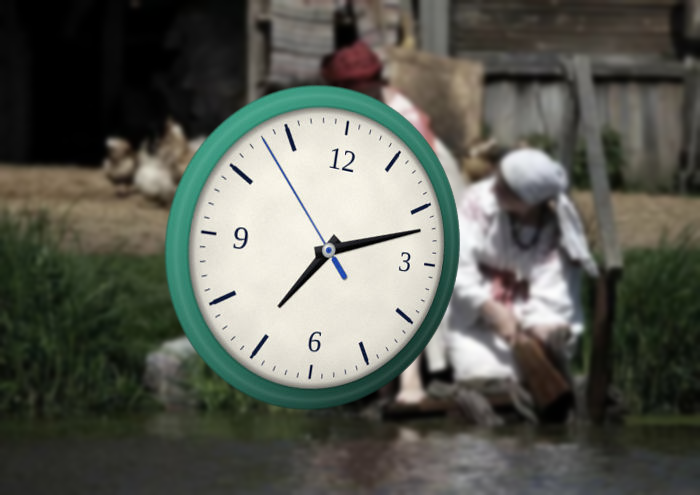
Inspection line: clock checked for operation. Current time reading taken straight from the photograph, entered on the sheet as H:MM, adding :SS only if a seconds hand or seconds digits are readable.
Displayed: 7:11:53
